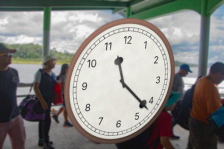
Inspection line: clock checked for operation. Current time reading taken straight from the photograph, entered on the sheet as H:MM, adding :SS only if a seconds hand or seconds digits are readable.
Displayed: 11:22
